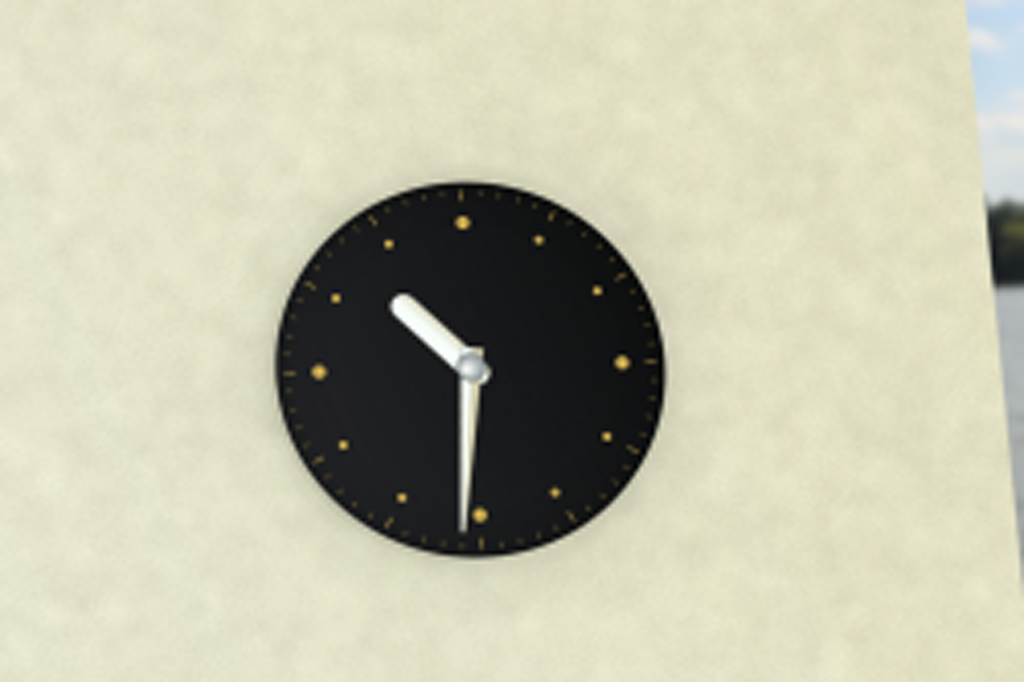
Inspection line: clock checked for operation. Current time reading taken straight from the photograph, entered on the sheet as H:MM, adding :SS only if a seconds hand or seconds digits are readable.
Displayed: 10:31
